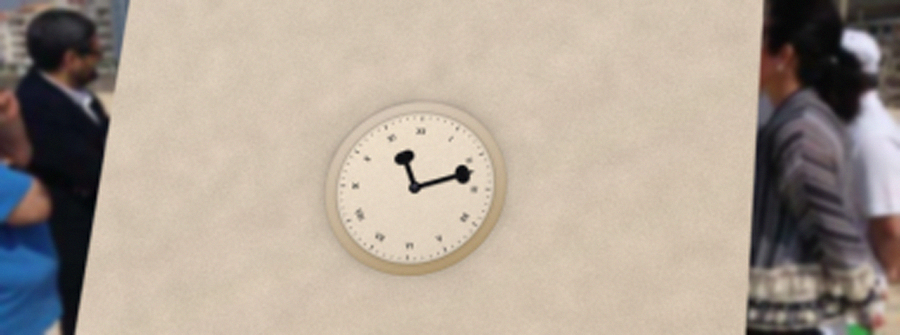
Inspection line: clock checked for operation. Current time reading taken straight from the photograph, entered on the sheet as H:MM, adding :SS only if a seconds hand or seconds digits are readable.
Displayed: 11:12
